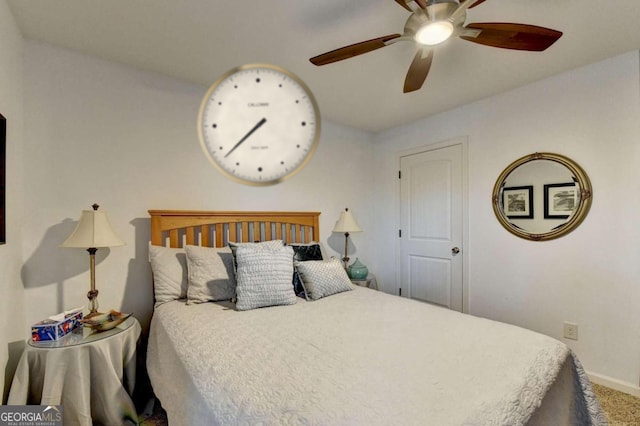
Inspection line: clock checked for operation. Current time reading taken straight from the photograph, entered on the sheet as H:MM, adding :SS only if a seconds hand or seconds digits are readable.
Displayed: 7:38
